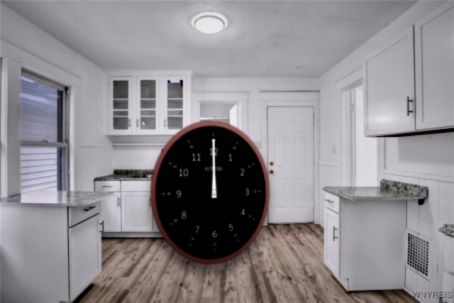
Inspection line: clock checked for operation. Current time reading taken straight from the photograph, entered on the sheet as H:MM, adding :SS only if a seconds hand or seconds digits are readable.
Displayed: 12:00
